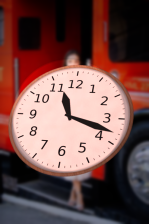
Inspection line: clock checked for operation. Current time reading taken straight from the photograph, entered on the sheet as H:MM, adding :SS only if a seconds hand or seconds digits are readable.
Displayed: 11:18
